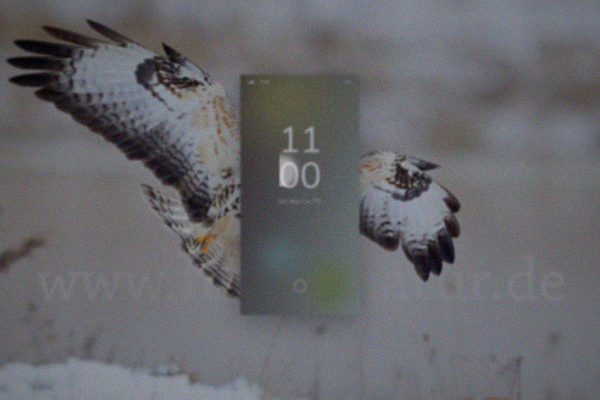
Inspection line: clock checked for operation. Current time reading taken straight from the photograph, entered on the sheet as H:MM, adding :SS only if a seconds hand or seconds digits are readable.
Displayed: 11:00
